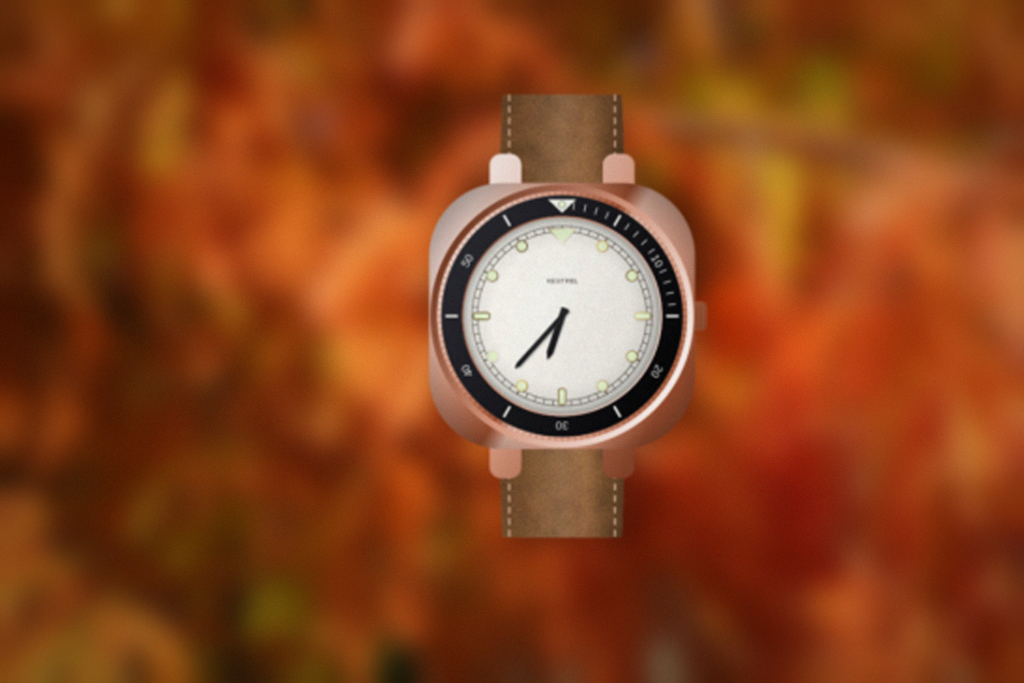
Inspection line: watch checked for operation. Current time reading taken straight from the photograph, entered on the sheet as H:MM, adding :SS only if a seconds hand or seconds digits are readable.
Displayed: 6:37
